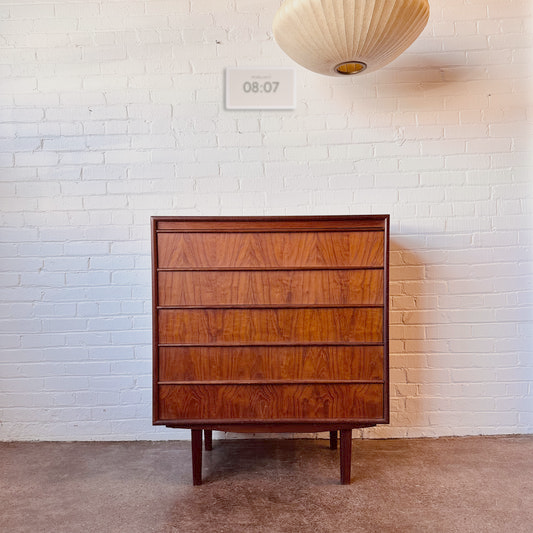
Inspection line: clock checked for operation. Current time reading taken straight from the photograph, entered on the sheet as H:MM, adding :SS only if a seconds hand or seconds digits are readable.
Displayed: 8:07
